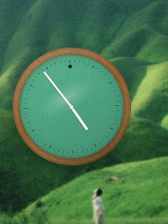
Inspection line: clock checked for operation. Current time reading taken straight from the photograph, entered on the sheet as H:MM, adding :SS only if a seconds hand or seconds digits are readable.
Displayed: 4:54
